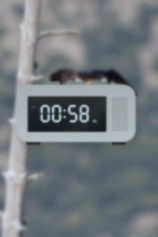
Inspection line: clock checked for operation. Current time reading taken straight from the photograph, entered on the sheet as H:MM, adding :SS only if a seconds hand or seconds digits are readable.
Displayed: 0:58
